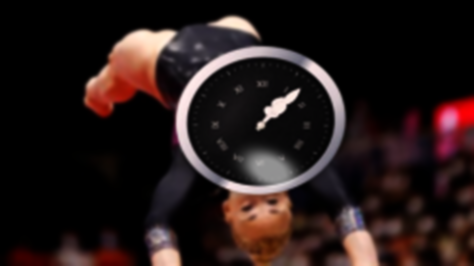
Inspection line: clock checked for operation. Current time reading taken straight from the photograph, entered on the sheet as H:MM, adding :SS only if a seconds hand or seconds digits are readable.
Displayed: 1:07
